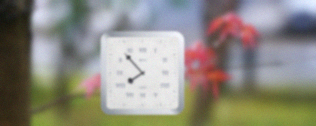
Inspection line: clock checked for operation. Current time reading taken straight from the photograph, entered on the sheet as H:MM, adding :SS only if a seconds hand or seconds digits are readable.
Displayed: 7:53
